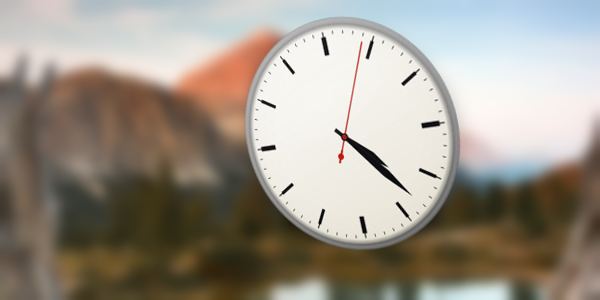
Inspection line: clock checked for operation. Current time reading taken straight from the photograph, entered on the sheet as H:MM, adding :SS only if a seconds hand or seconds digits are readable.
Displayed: 4:23:04
